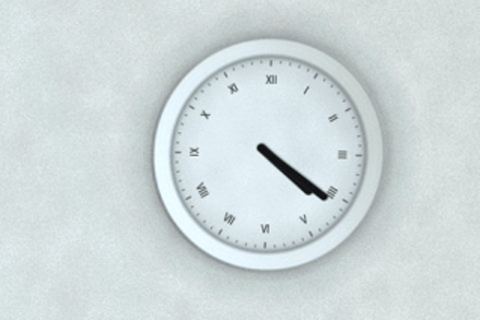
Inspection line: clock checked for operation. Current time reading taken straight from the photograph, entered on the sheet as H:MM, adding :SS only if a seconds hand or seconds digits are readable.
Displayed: 4:21
